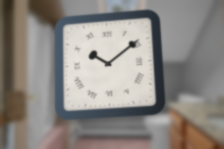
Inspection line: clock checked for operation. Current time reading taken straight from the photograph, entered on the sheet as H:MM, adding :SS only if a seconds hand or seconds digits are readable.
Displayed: 10:09
